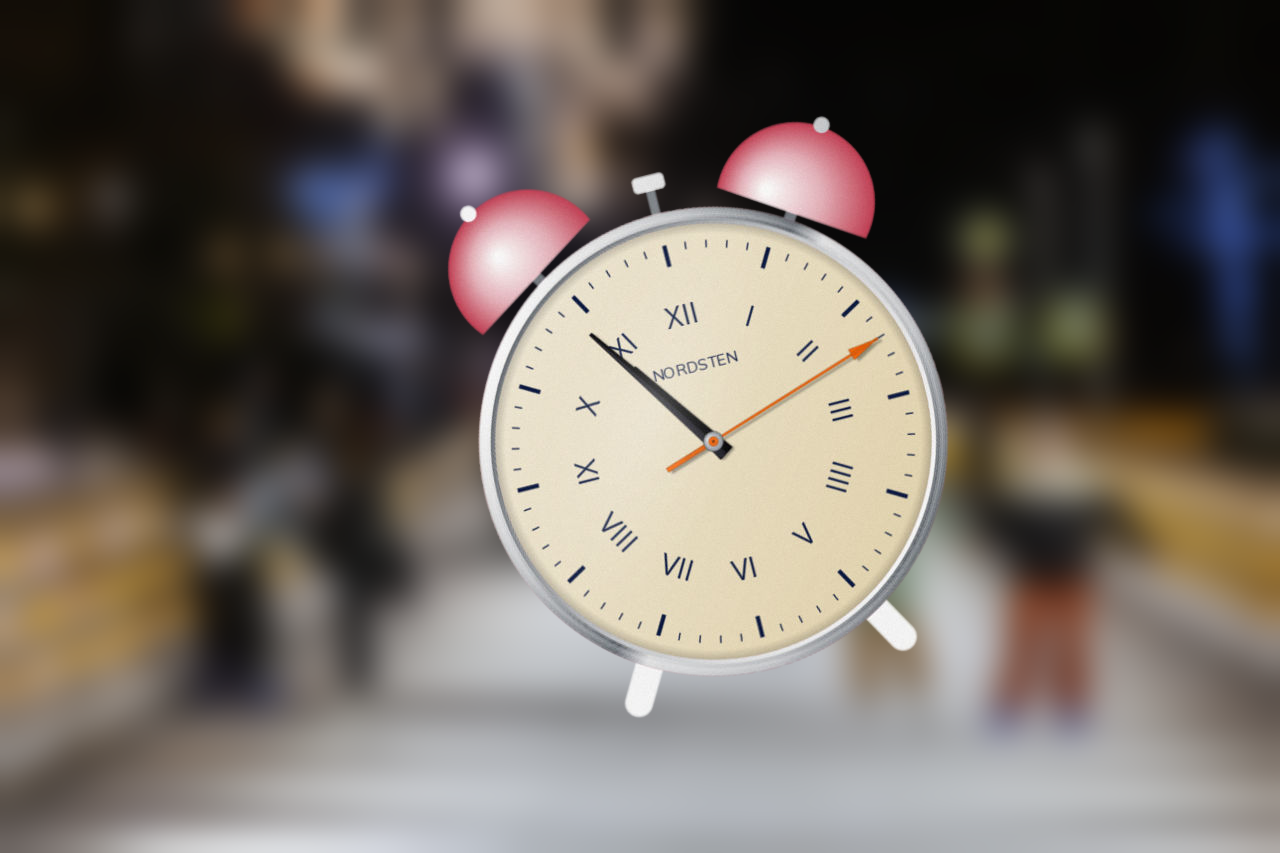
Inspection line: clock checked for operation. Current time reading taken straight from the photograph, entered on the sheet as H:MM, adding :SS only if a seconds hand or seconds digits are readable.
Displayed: 10:54:12
